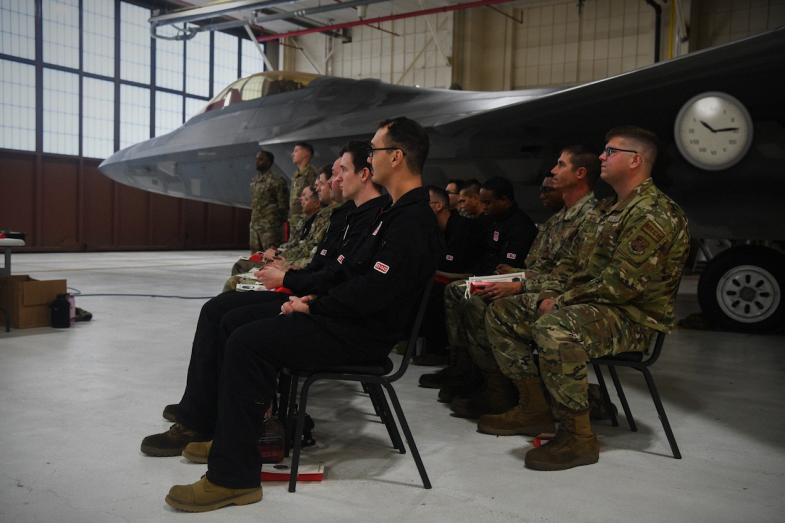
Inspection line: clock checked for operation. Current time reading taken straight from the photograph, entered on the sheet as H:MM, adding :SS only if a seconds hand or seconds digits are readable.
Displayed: 10:14
